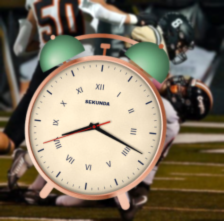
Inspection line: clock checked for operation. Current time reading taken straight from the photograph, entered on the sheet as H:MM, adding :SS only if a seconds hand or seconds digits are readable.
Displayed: 8:18:41
